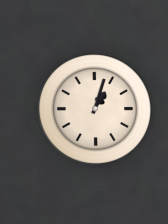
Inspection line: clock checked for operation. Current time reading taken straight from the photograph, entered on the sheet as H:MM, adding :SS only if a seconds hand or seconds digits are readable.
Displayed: 1:03
